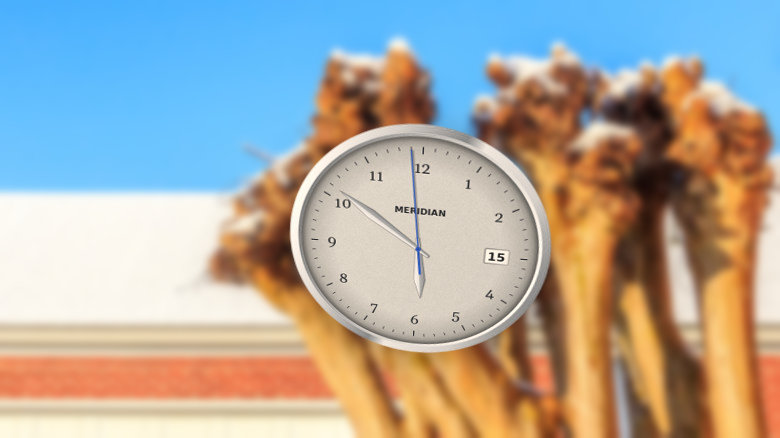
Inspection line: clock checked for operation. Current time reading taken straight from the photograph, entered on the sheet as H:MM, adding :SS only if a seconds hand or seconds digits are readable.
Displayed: 5:50:59
